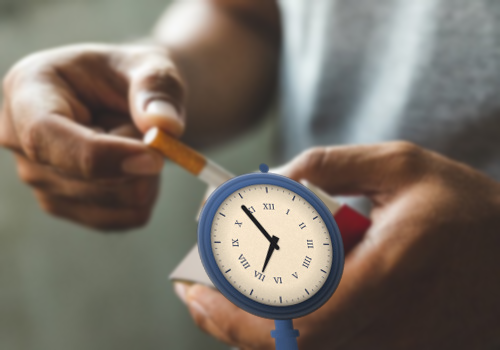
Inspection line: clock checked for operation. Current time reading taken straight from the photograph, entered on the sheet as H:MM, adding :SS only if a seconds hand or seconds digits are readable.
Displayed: 6:54
